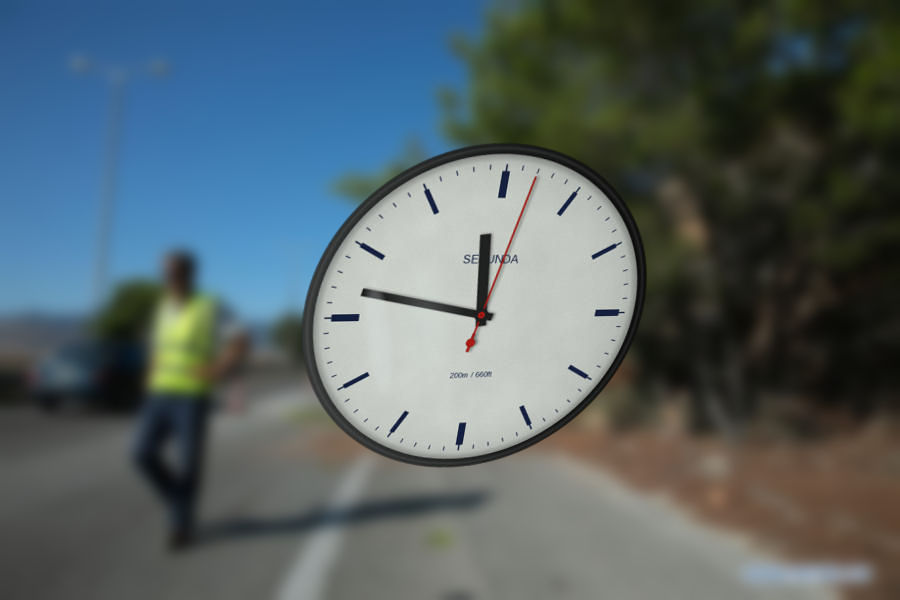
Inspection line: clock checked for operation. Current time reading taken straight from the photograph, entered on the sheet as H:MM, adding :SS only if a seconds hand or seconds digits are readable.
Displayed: 11:47:02
